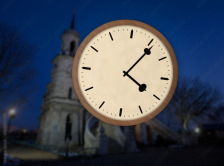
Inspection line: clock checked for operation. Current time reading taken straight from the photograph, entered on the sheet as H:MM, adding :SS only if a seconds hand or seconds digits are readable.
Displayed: 4:06
